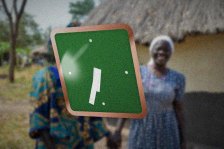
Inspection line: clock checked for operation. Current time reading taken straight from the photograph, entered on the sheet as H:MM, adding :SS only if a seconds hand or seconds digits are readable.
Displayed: 6:34
